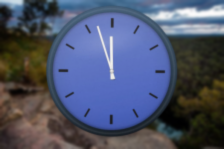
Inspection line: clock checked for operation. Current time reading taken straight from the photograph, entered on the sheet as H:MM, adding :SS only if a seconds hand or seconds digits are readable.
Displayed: 11:57
